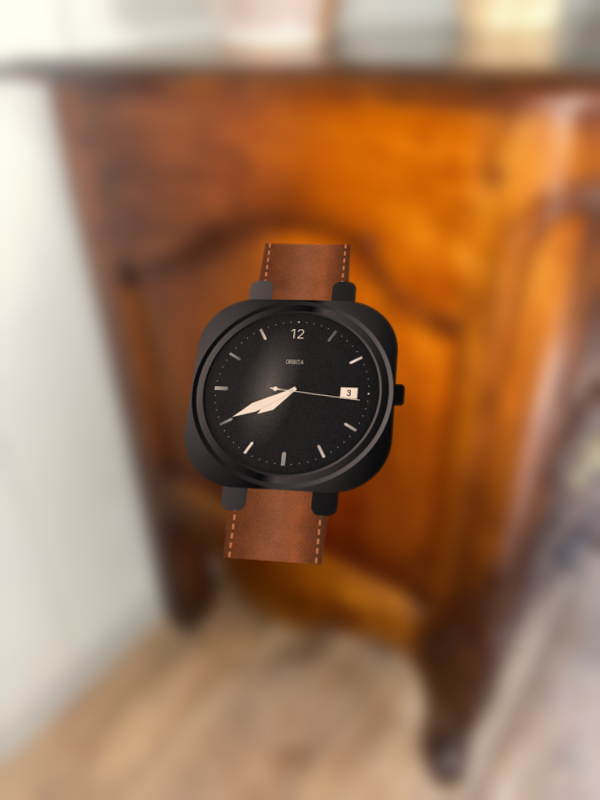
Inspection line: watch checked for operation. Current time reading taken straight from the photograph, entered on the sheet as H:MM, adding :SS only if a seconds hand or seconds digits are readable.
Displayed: 7:40:16
